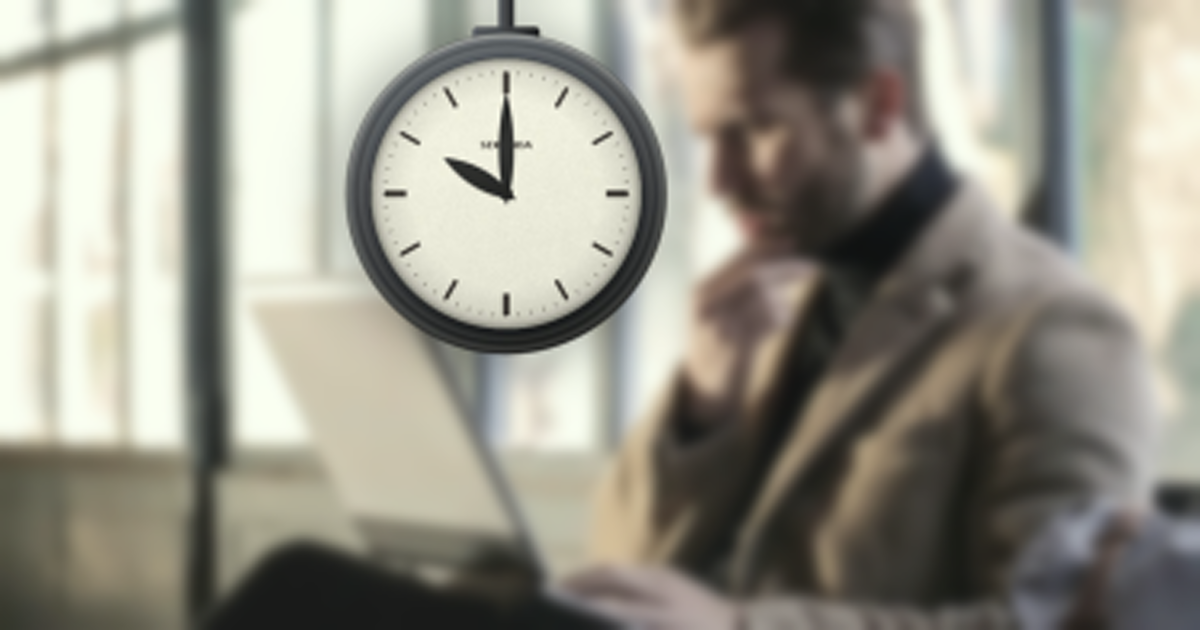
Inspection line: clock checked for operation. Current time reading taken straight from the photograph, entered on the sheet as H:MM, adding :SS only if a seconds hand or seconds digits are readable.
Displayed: 10:00
